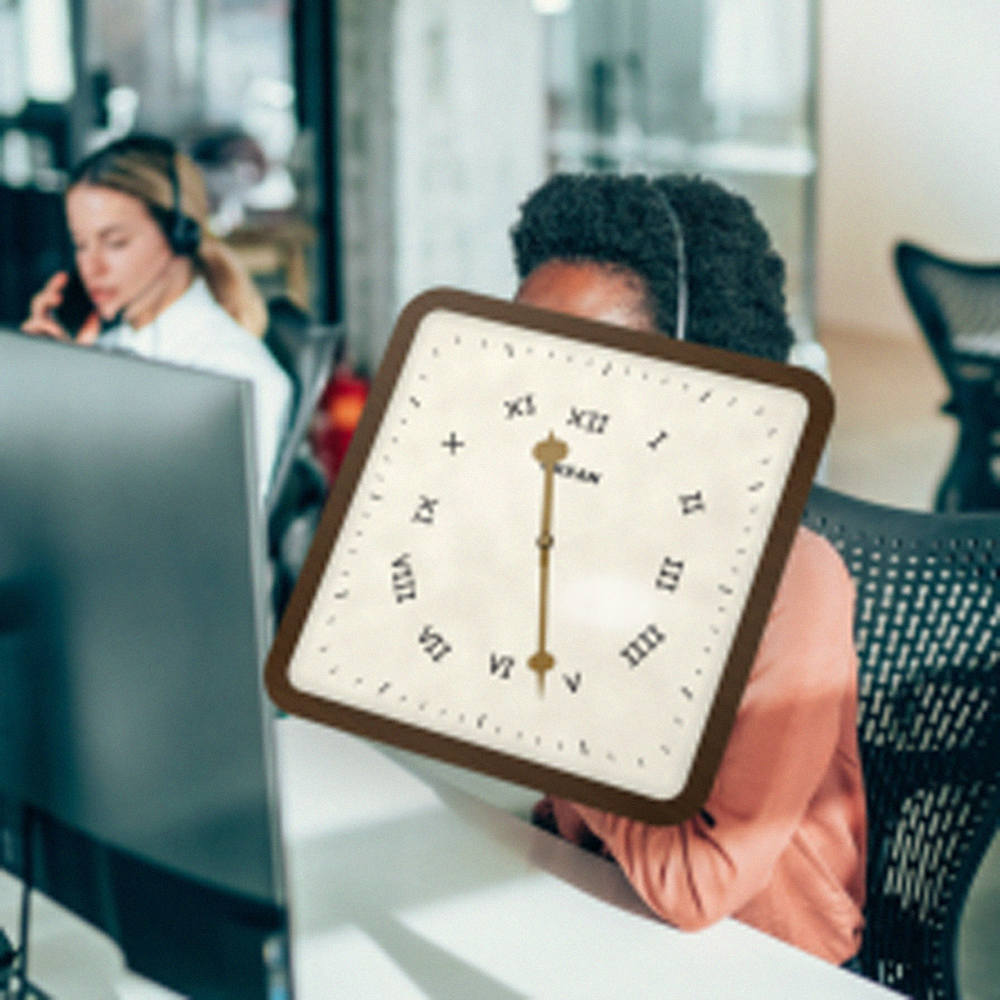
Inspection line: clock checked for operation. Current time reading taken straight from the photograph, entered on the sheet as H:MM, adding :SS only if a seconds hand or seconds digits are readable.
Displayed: 11:27
